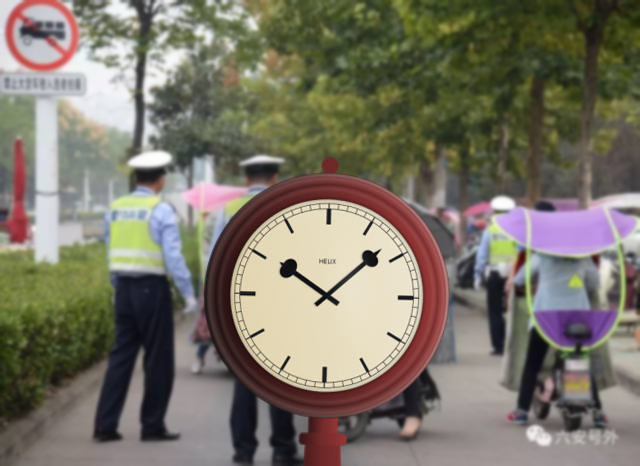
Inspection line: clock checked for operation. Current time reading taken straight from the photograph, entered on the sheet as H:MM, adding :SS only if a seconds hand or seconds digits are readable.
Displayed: 10:08
